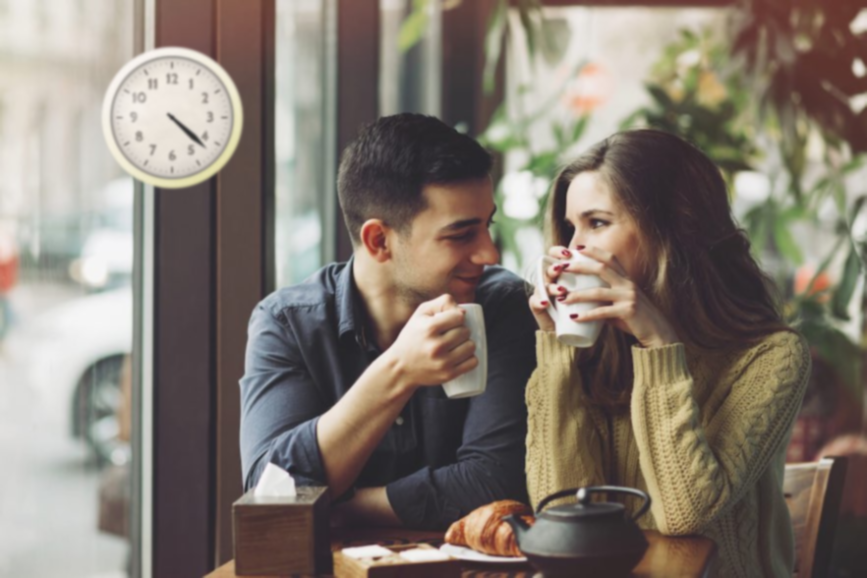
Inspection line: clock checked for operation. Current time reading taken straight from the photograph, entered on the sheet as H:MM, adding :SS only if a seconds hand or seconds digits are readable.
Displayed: 4:22
